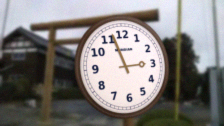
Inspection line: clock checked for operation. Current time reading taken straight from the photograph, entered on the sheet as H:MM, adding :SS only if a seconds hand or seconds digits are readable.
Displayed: 2:57
